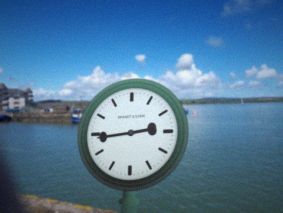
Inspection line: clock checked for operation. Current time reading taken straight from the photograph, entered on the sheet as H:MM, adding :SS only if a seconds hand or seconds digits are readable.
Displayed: 2:44
